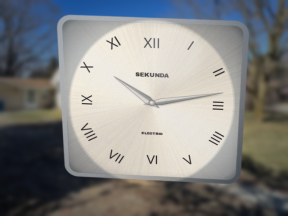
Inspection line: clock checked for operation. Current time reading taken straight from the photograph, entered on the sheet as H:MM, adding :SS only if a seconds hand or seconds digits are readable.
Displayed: 10:13
